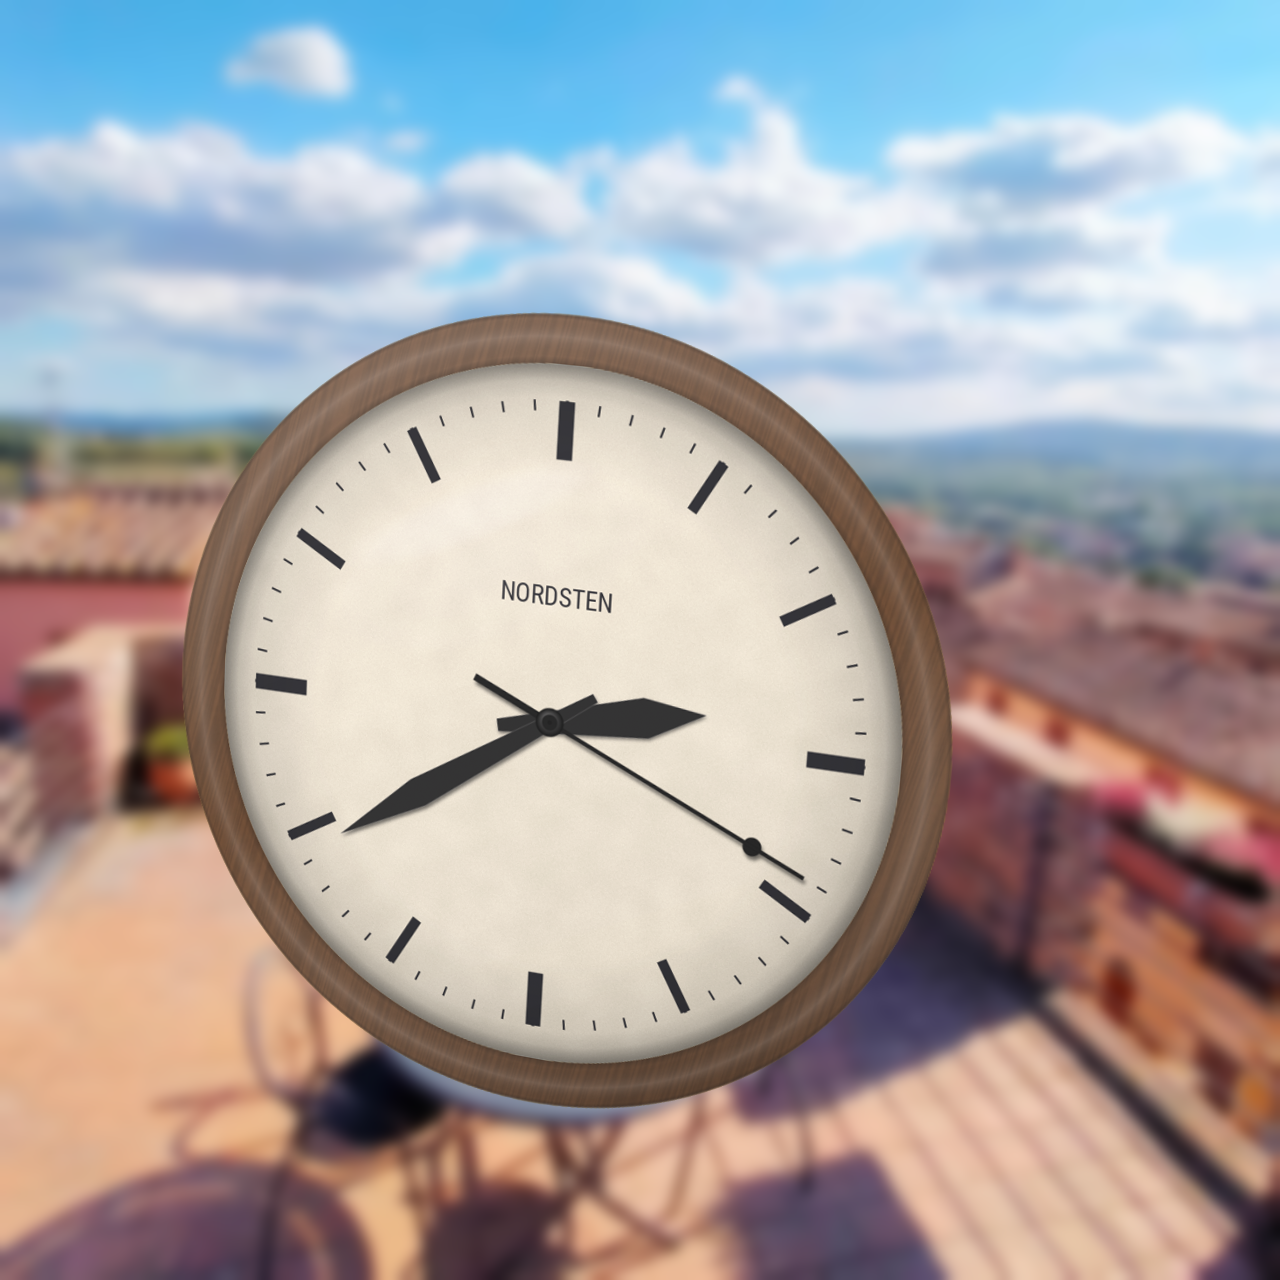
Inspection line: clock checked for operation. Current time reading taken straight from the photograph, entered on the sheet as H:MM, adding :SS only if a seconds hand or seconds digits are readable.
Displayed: 2:39:19
